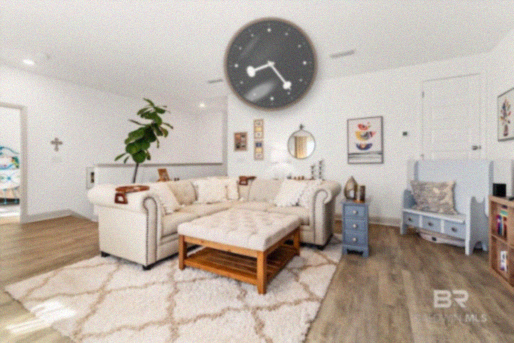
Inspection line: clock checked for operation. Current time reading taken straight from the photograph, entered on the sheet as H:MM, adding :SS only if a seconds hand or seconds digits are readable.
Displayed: 8:24
